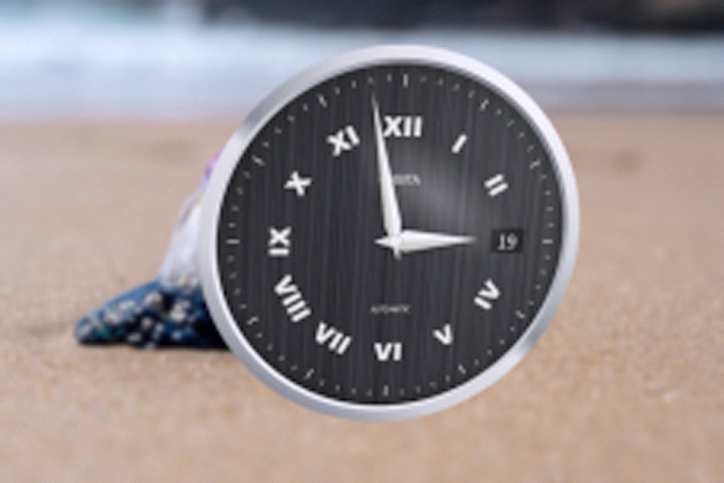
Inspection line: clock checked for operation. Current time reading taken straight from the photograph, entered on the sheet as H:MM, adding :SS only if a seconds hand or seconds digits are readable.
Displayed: 2:58
